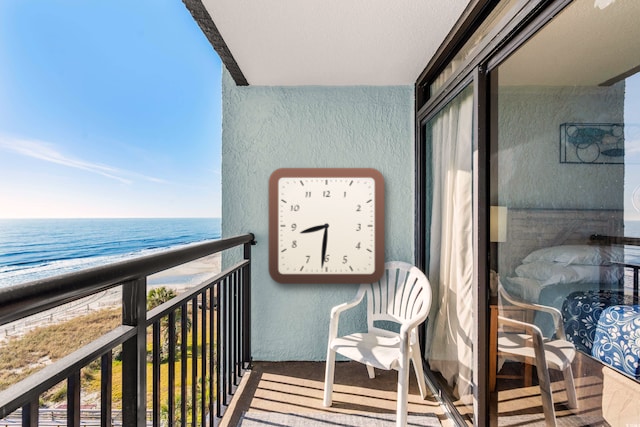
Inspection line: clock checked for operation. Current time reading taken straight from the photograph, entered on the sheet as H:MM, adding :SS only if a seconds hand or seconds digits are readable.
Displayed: 8:31
